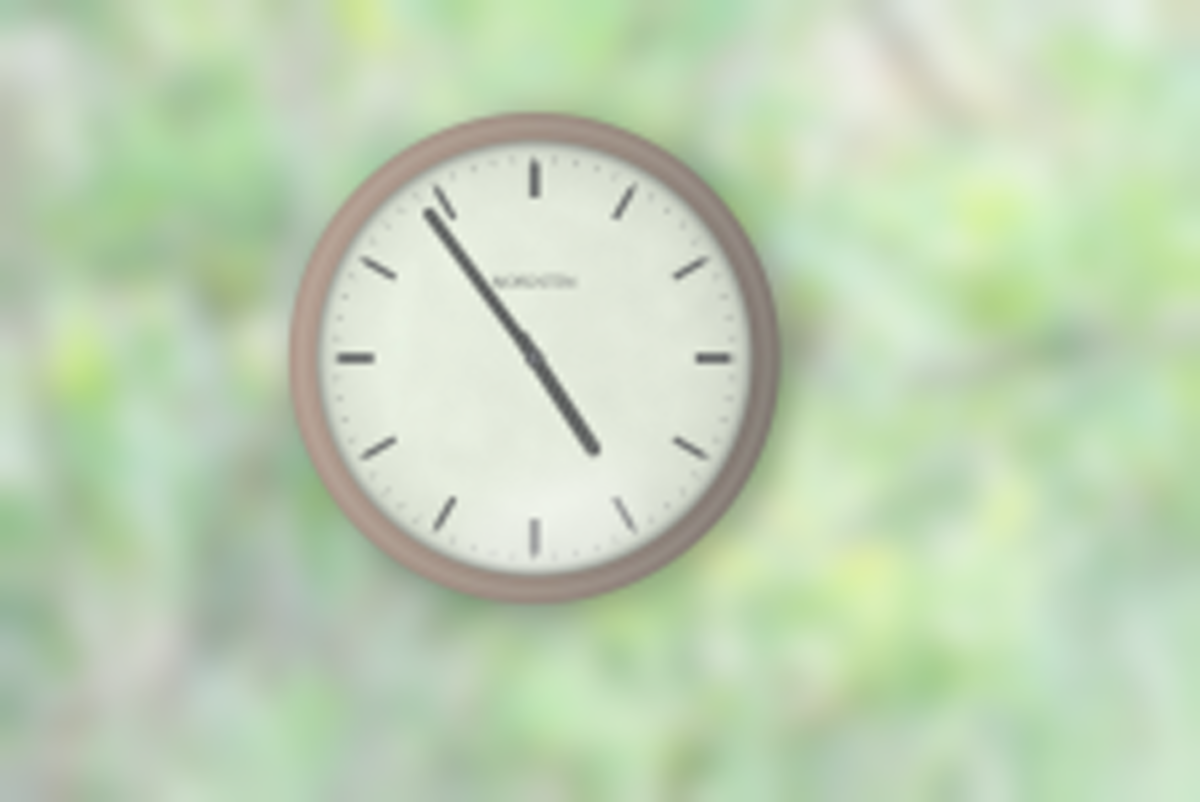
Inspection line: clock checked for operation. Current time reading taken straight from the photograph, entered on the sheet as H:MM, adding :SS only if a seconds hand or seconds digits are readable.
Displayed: 4:54
